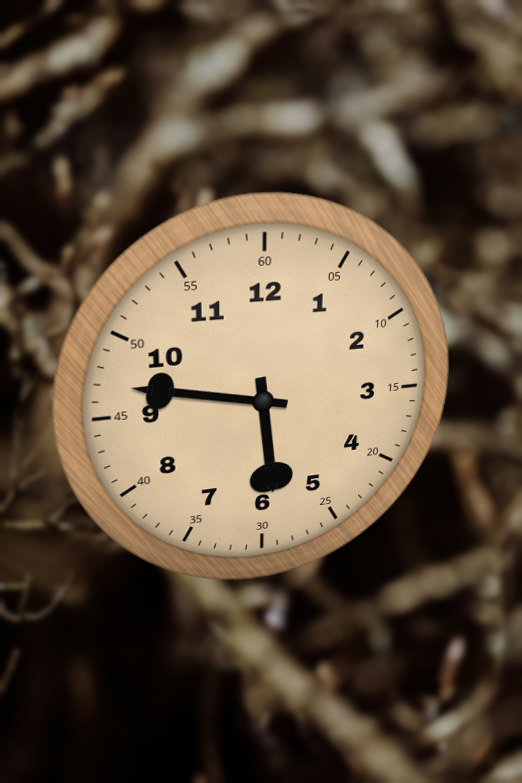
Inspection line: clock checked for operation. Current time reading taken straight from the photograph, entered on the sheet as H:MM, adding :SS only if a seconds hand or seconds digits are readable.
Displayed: 5:47
